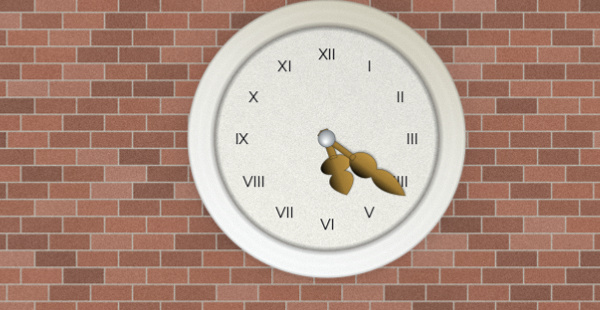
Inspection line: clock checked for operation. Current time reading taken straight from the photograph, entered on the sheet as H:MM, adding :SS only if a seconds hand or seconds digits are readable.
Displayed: 5:21
